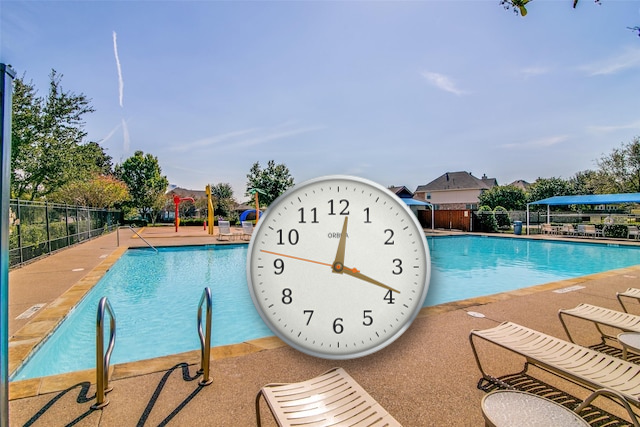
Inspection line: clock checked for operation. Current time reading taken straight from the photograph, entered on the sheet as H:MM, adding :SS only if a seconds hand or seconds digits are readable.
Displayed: 12:18:47
